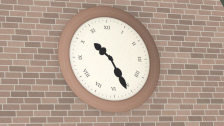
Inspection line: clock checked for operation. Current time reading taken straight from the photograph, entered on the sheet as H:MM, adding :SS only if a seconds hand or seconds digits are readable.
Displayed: 10:26
